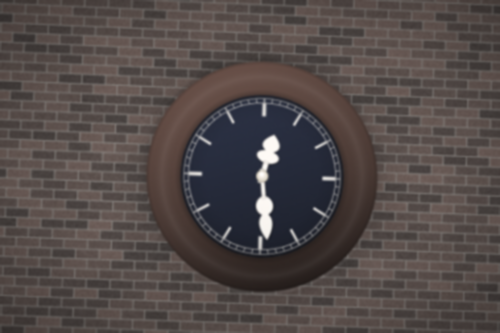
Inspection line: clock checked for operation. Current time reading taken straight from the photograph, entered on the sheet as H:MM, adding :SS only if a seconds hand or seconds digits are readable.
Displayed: 12:29
